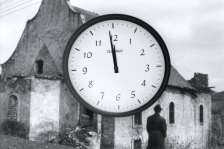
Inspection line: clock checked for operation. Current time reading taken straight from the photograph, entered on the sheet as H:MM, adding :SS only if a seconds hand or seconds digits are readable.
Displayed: 11:59
